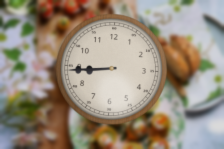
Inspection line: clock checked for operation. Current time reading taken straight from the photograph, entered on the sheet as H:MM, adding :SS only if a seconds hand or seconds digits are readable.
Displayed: 8:44
